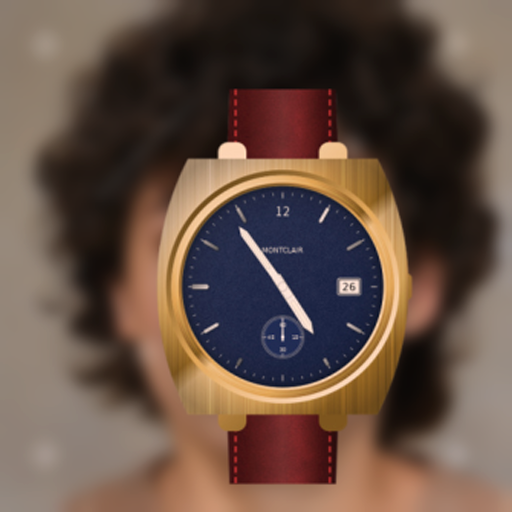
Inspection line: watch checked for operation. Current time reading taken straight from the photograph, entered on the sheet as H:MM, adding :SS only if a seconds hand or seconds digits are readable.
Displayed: 4:54
